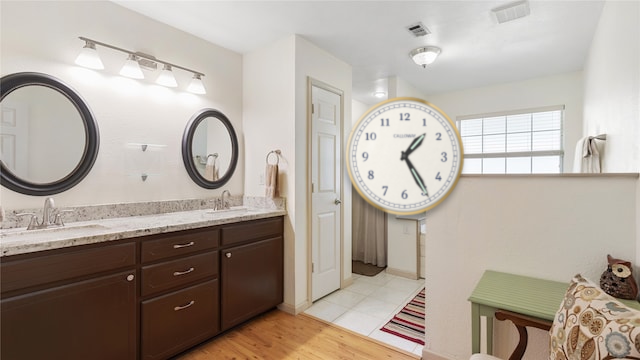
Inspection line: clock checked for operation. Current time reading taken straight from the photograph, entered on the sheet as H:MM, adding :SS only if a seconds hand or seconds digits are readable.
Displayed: 1:25
